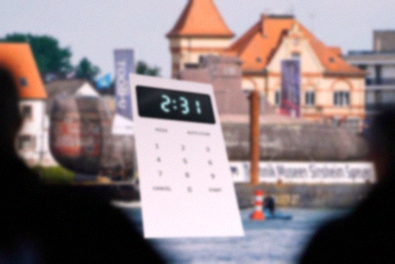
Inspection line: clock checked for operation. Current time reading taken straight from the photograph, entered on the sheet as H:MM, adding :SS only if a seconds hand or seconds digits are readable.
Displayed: 2:31
